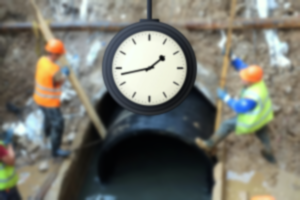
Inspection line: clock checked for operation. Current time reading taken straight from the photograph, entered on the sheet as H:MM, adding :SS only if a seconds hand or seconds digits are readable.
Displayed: 1:43
